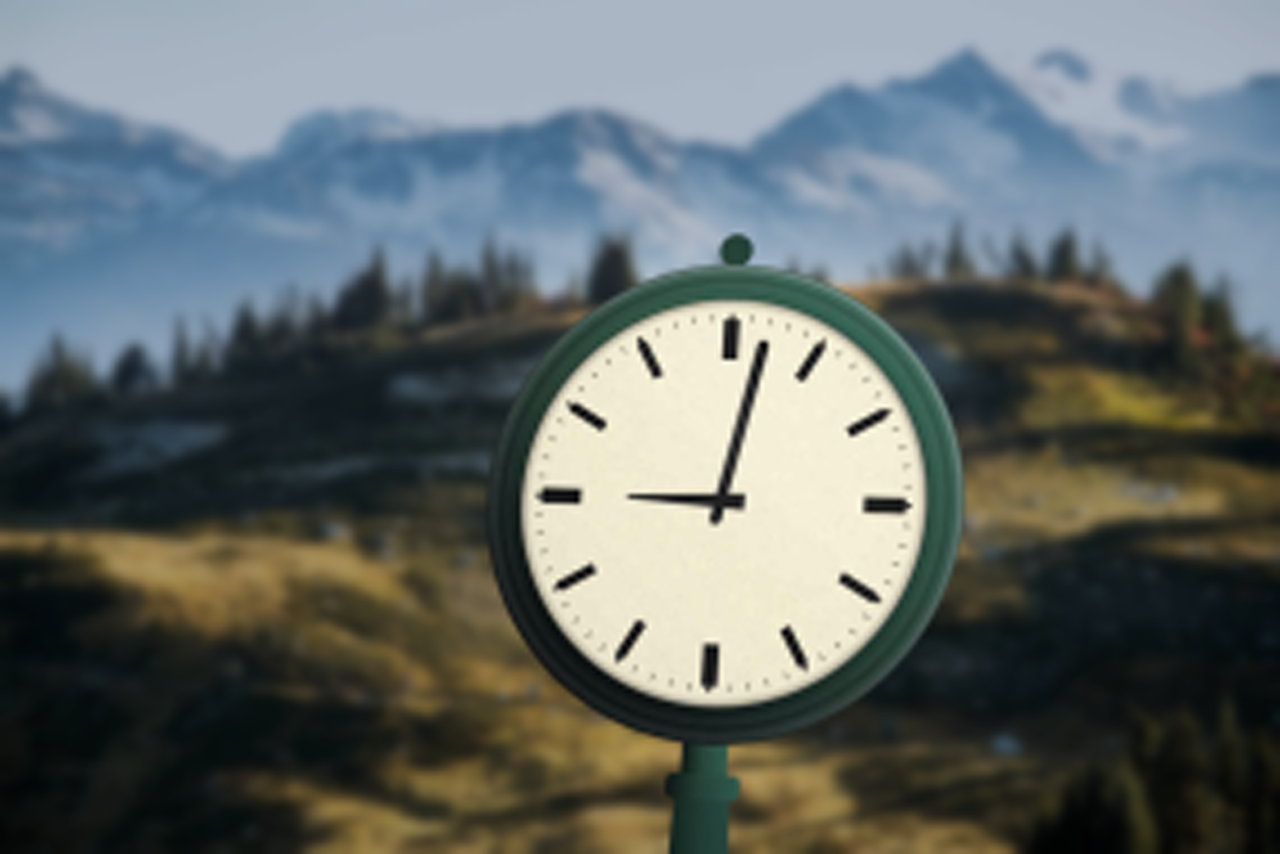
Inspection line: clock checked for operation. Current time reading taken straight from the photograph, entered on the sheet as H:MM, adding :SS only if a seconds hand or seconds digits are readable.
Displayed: 9:02
